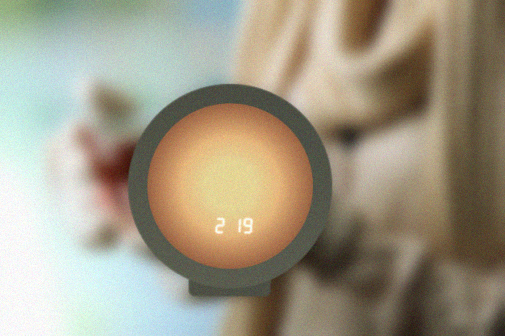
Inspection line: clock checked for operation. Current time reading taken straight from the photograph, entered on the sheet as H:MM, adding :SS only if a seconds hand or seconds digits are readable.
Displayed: 2:19
